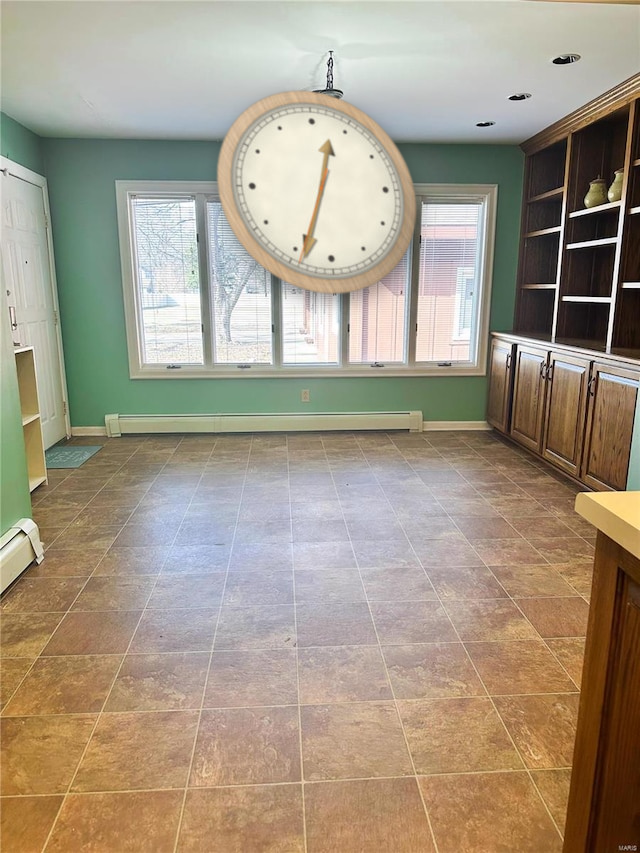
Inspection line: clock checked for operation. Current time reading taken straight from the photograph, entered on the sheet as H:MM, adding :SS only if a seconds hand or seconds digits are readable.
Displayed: 12:33:34
